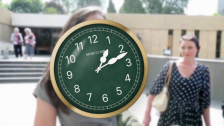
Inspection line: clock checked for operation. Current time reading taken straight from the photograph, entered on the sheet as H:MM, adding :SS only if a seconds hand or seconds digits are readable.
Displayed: 1:12
